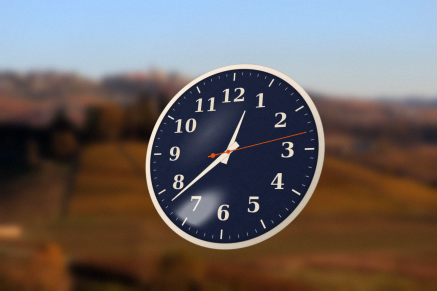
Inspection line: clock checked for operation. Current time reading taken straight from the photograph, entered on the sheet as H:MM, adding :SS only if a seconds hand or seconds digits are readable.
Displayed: 12:38:13
